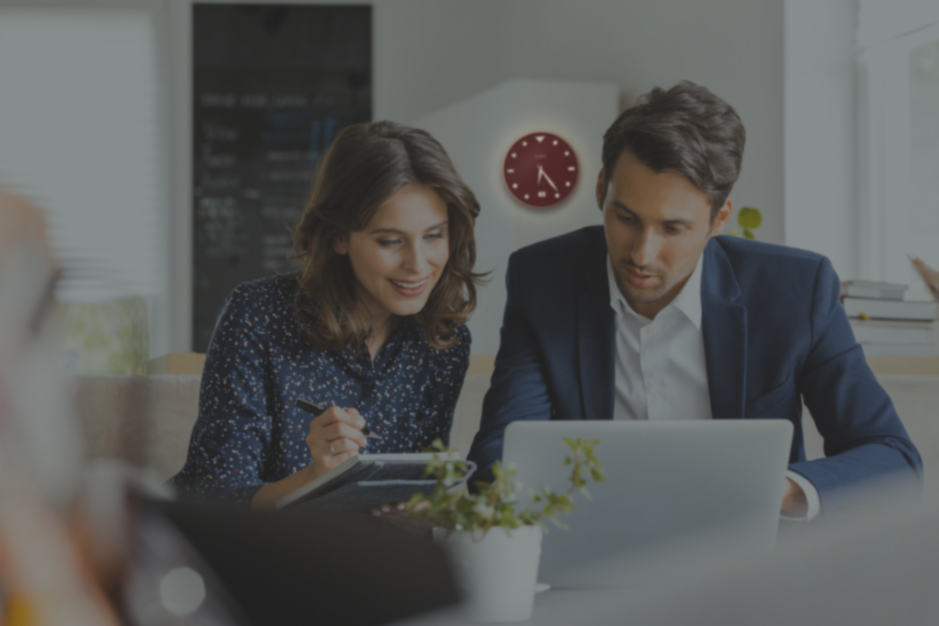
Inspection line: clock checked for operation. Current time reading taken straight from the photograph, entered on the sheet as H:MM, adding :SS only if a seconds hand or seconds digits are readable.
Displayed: 6:24
